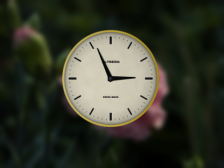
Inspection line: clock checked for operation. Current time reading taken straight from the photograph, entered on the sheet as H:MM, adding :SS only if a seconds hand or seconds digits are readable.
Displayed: 2:56
